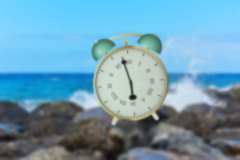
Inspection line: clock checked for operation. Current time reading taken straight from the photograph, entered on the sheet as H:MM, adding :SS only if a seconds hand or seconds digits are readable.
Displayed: 5:58
